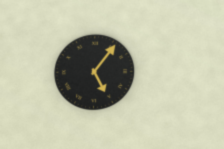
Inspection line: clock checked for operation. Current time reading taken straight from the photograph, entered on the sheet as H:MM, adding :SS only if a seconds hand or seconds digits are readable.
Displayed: 5:06
